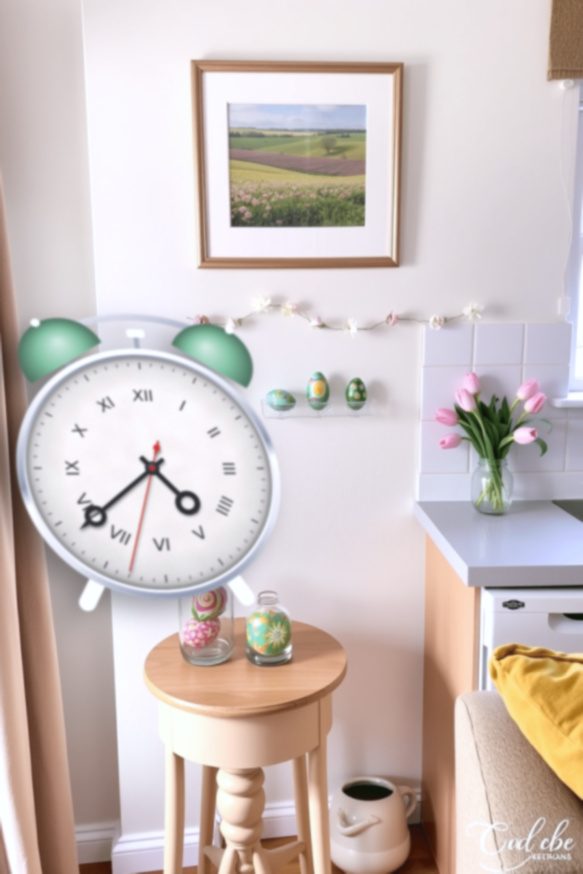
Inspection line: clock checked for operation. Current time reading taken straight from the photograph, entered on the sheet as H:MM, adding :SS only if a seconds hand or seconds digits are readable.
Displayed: 4:38:33
